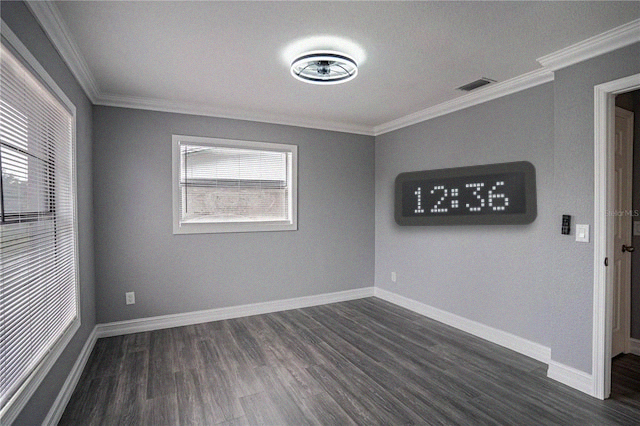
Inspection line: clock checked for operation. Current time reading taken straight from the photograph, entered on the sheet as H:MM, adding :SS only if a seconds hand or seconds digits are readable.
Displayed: 12:36
